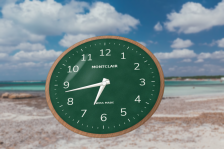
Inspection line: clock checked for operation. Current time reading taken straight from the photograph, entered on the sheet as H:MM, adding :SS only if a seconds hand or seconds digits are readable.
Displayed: 6:43
